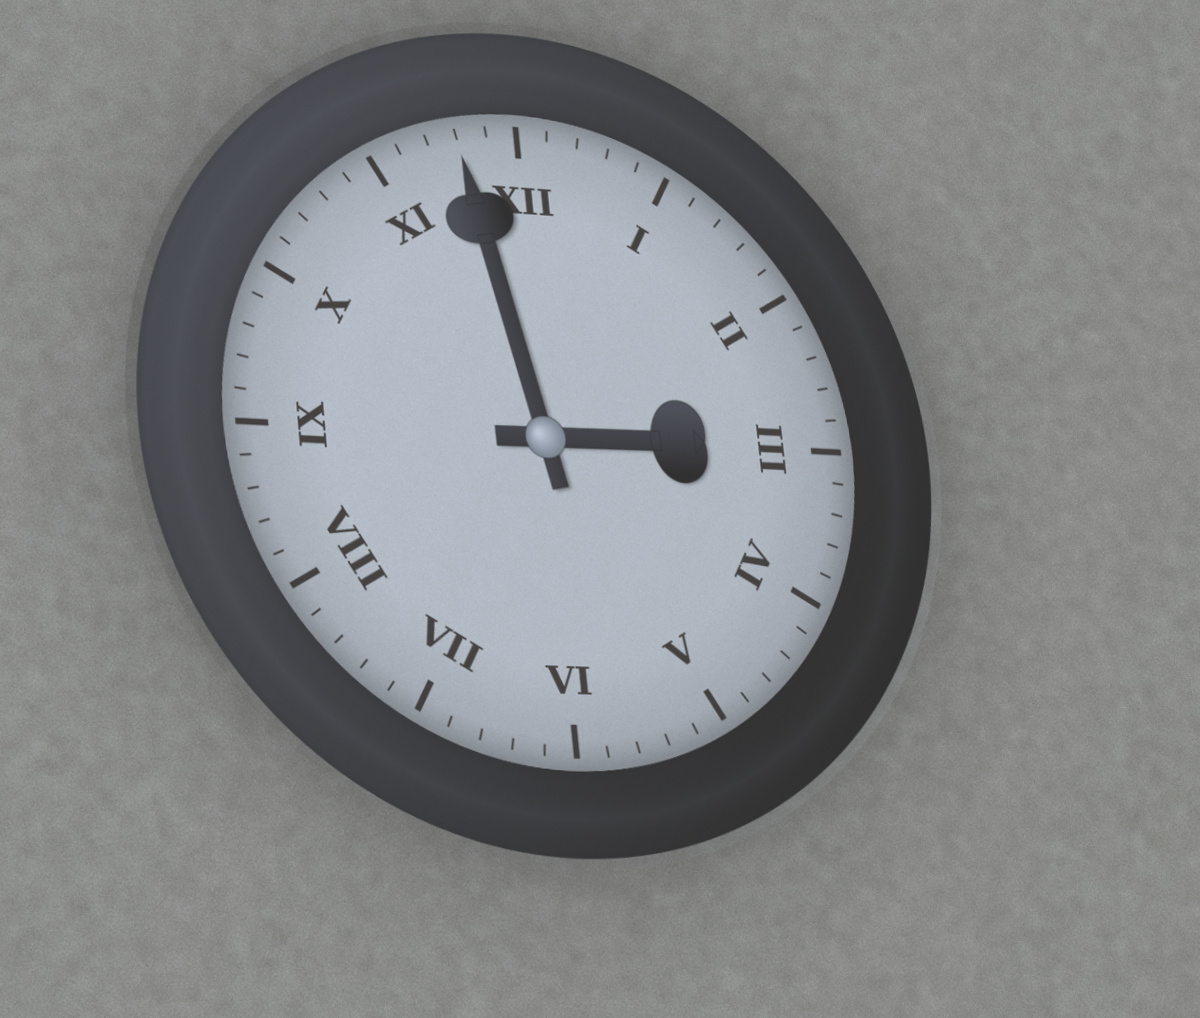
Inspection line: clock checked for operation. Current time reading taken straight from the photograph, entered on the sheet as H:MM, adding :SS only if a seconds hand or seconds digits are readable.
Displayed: 2:58
